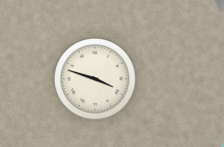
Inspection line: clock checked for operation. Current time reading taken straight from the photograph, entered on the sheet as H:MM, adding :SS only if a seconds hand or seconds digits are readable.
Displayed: 3:48
